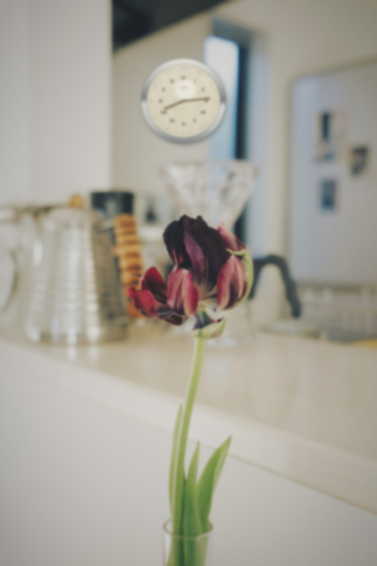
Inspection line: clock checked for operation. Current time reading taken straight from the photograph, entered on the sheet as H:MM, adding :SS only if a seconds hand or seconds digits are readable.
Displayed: 8:14
